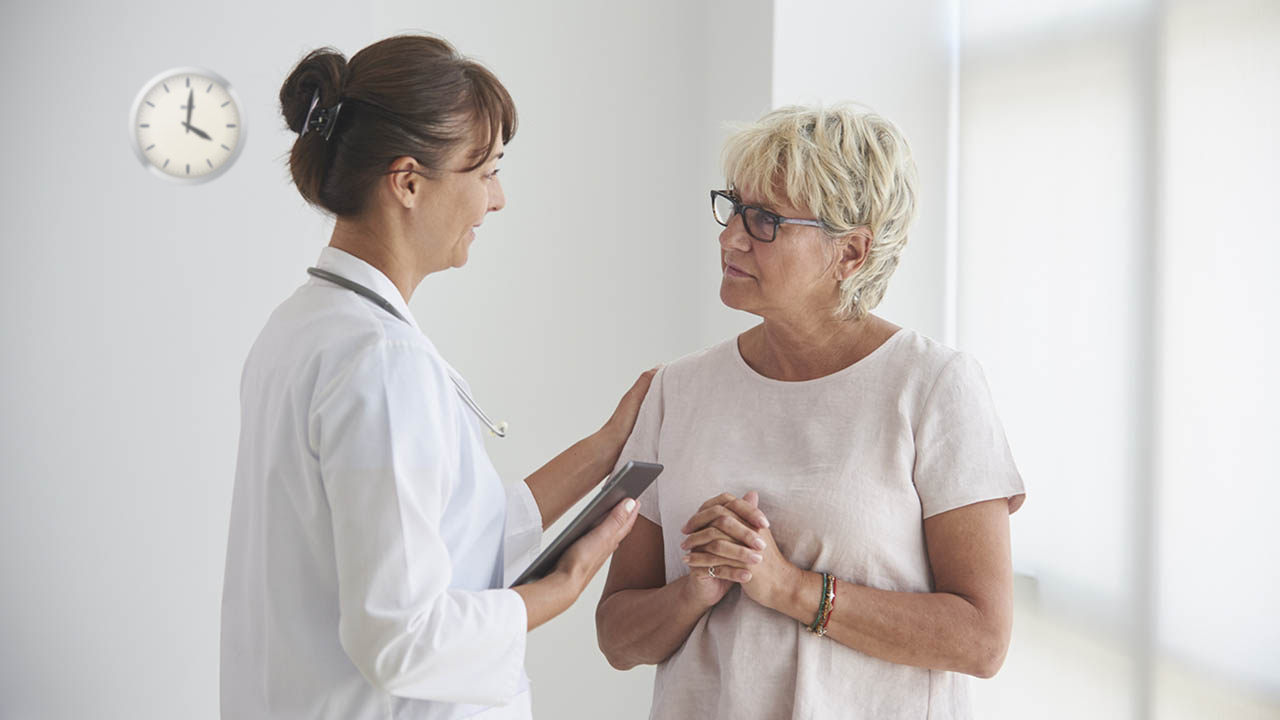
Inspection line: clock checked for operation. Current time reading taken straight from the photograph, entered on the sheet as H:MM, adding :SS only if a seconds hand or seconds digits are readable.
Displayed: 4:01
